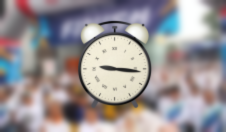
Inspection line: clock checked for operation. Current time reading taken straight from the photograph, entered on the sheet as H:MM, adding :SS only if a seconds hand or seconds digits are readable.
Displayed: 9:16
